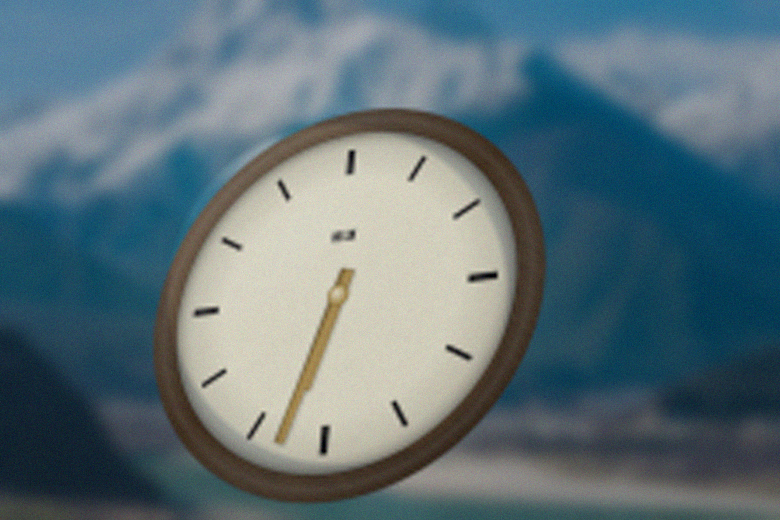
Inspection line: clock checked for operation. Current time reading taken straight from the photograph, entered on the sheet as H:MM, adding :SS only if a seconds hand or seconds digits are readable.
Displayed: 6:33
